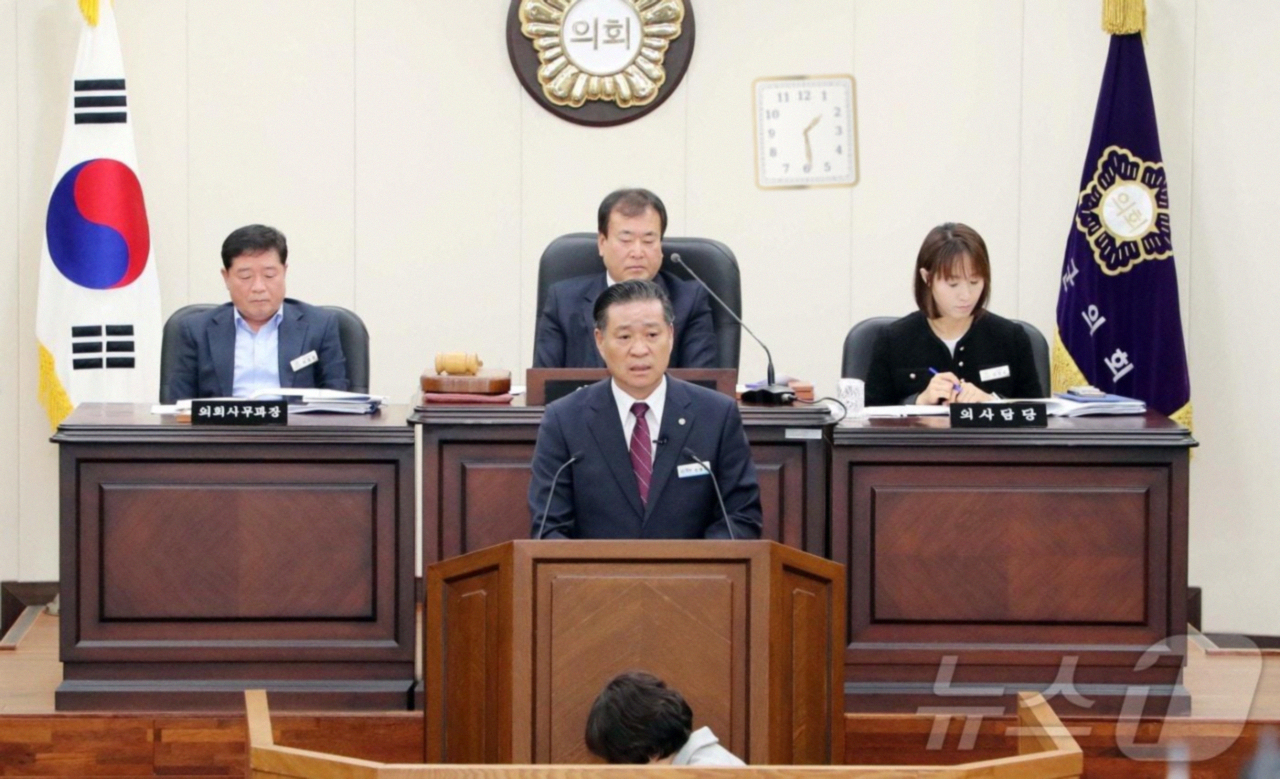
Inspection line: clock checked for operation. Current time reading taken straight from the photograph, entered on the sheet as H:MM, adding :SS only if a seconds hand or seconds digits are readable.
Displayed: 1:29
